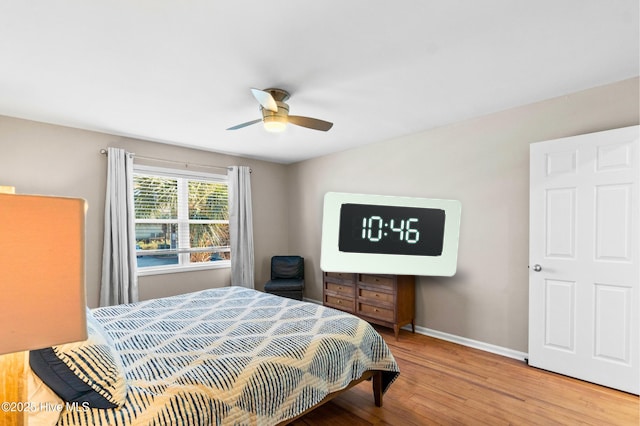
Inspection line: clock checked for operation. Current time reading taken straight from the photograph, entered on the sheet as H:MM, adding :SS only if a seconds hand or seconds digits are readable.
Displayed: 10:46
